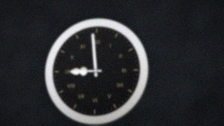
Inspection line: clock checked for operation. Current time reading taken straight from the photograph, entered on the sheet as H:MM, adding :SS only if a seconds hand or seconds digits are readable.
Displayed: 8:59
